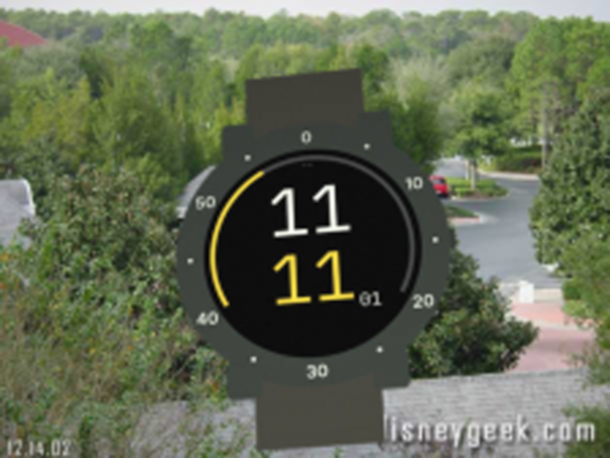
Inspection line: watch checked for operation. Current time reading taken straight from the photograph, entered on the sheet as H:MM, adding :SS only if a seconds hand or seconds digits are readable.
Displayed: 11:11
